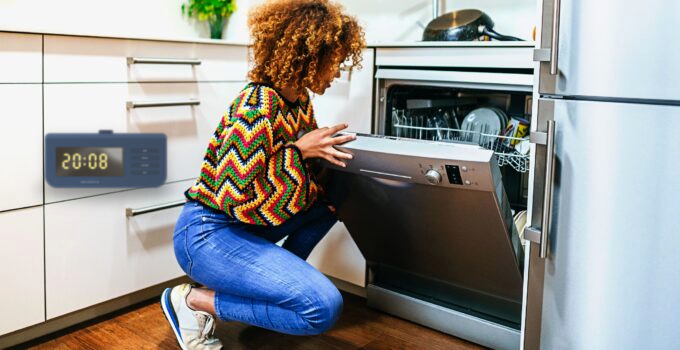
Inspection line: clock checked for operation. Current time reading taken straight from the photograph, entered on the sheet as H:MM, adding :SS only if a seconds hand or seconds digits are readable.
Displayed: 20:08
